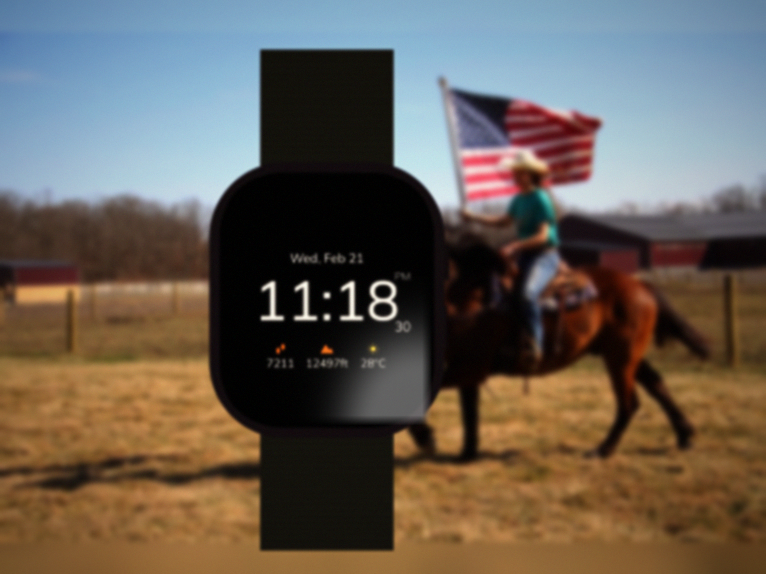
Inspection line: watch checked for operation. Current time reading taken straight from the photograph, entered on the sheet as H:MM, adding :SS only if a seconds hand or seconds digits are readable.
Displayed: 11:18
